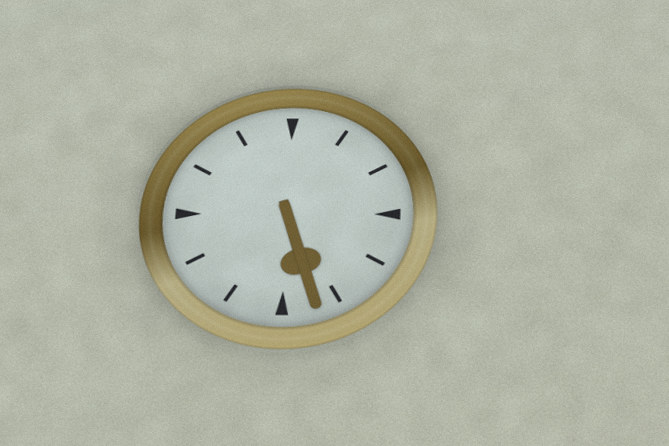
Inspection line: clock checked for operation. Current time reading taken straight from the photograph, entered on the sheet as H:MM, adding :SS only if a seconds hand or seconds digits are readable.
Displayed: 5:27
